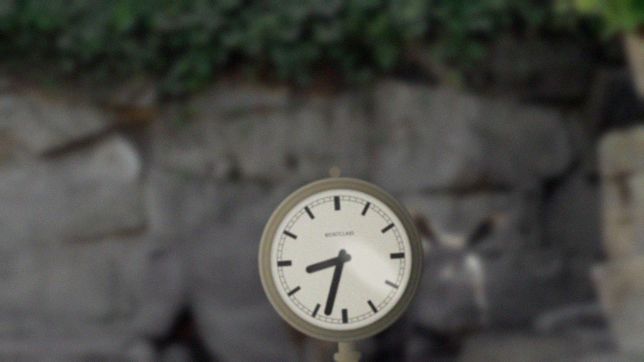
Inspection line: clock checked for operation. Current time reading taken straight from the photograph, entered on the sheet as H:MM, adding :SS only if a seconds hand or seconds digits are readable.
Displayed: 8:33
